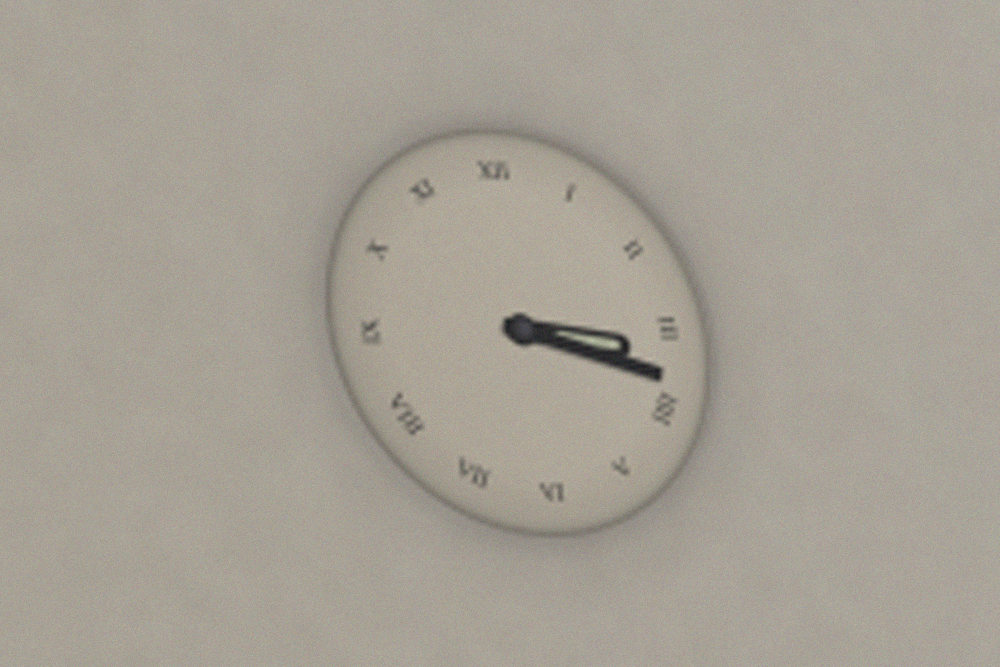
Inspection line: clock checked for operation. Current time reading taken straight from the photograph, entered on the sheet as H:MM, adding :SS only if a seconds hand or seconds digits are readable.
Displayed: 3:18
